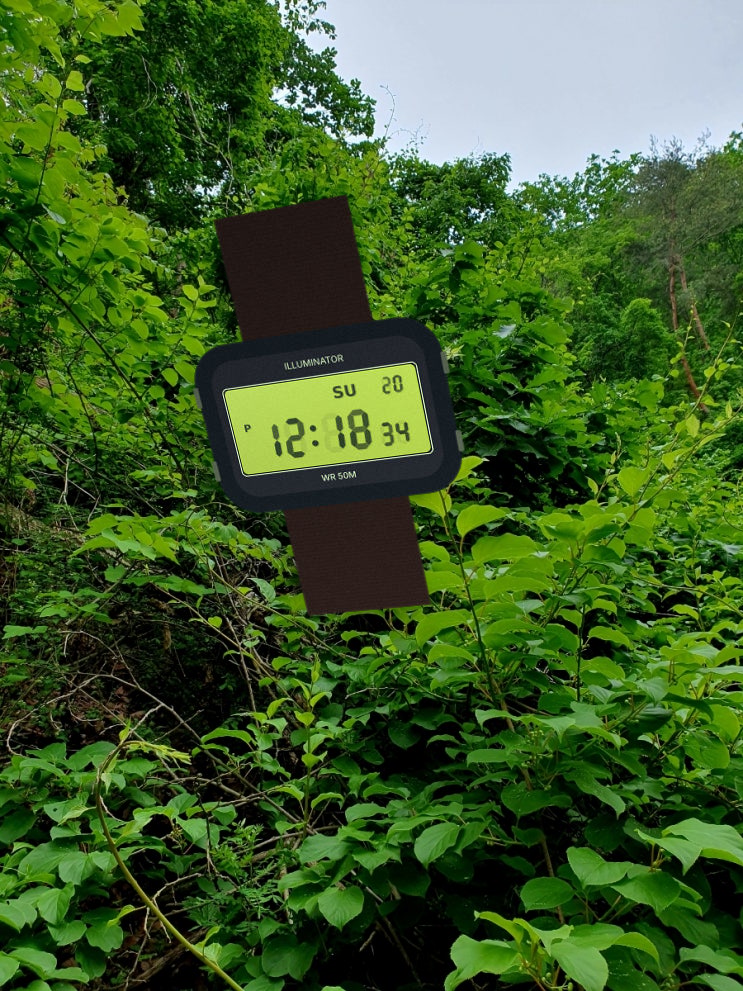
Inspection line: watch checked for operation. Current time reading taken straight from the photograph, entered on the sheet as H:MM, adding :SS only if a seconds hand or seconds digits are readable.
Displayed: 12:18:34
